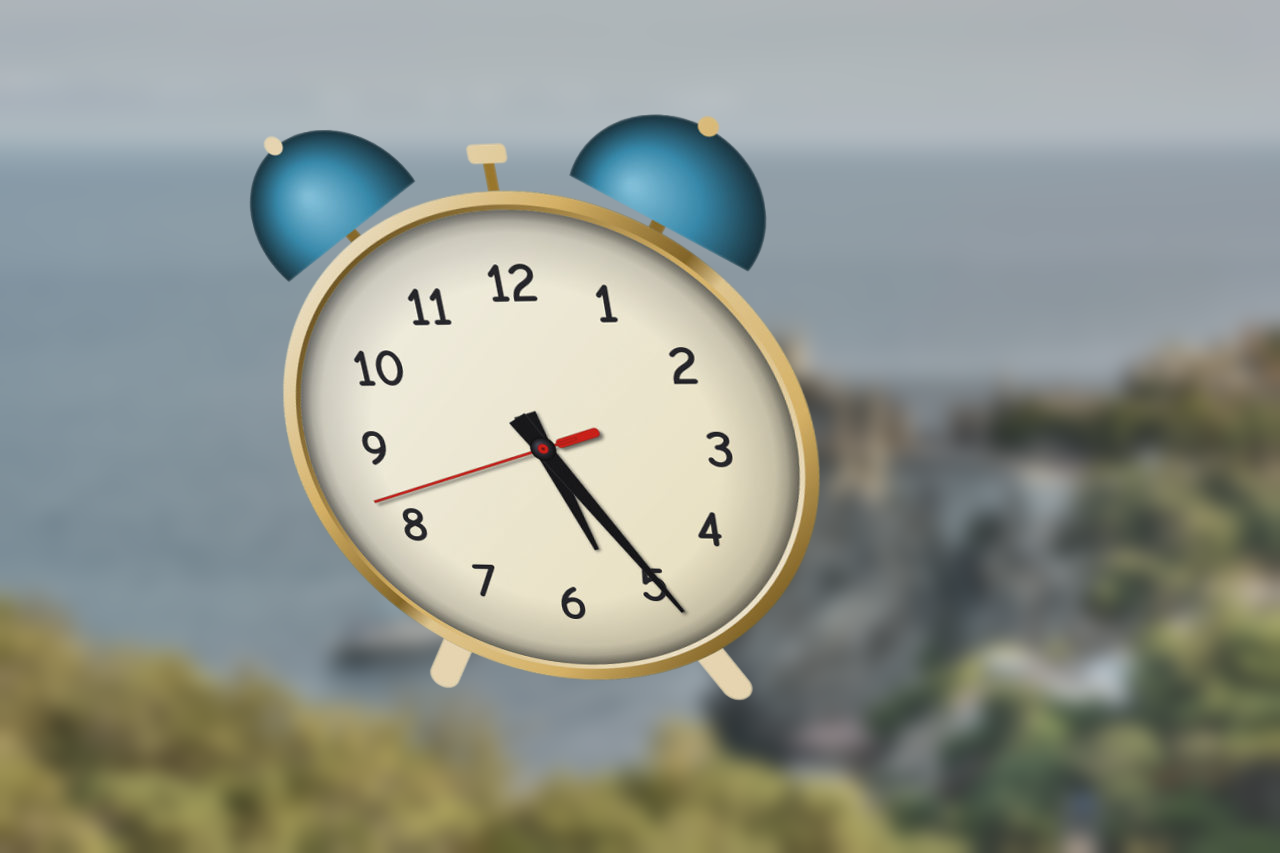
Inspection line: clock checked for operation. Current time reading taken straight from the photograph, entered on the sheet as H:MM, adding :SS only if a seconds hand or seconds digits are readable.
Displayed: 5:24:42
